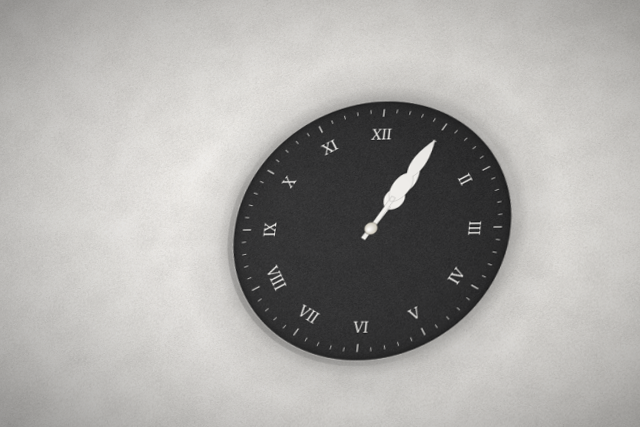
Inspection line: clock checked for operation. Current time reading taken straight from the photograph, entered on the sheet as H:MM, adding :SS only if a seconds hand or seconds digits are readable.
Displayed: 1:05
